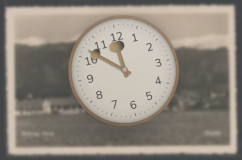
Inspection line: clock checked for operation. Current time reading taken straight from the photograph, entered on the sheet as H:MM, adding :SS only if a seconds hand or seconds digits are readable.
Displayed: 11:52
